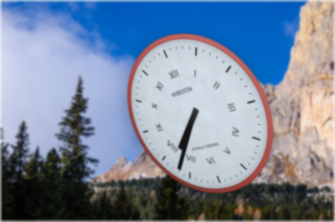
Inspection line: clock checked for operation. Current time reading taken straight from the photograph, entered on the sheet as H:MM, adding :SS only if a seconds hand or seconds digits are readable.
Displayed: 7:37
